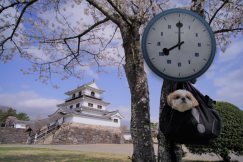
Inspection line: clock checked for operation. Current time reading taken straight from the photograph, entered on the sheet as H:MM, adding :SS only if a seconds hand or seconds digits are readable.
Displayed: 8:00
